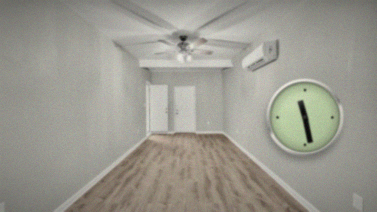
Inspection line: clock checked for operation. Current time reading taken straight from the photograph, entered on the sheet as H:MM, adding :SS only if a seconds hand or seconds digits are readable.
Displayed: 11:28
